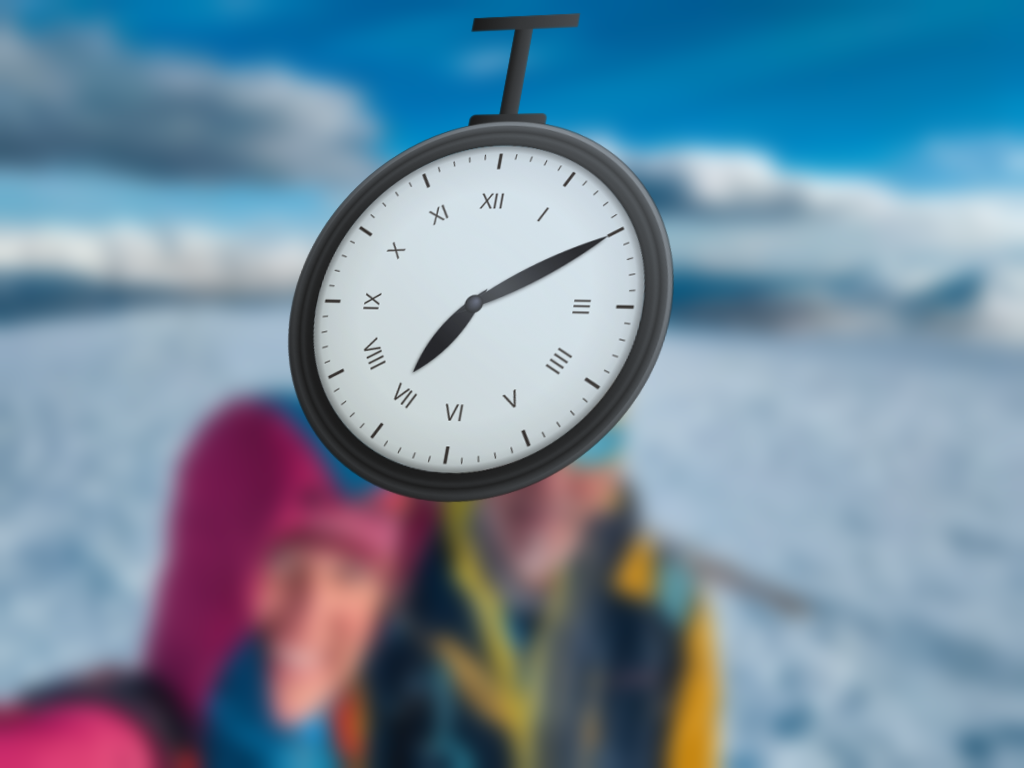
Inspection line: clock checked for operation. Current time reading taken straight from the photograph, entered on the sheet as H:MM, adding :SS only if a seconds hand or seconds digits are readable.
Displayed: 7:10
